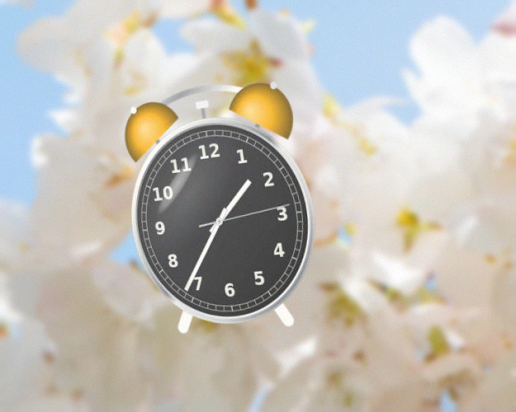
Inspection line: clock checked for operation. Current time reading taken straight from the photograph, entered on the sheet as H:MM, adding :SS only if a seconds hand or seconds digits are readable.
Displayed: 1:36:14
